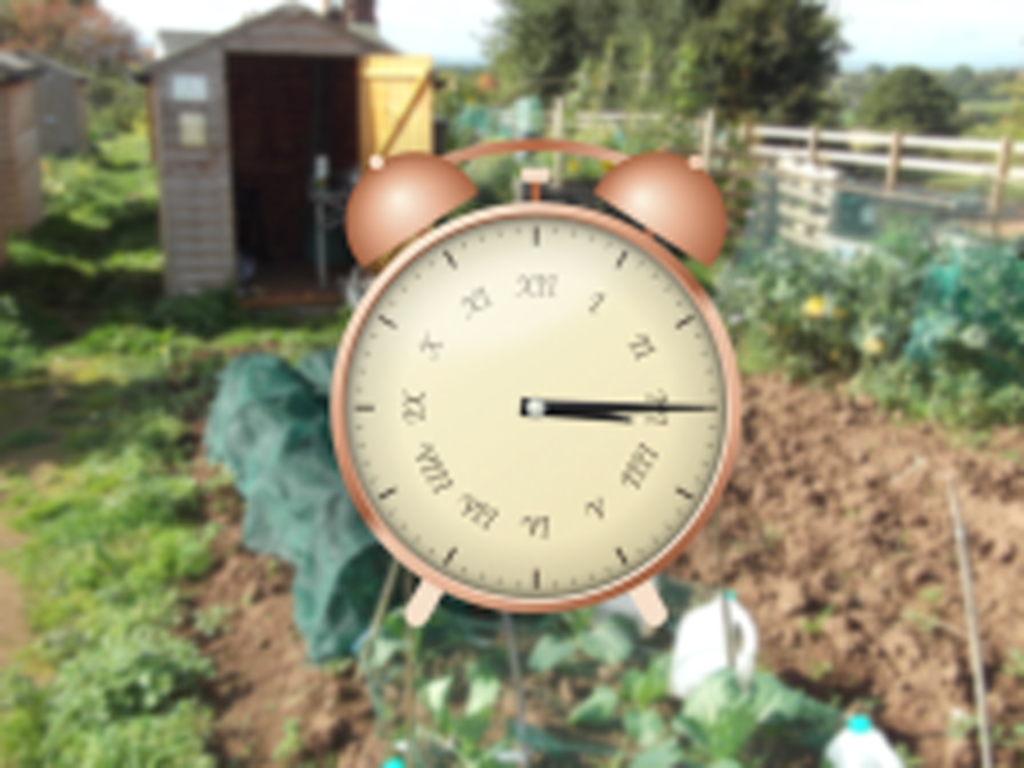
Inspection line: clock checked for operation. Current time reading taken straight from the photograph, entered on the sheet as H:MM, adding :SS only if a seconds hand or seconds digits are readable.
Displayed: 3:15
